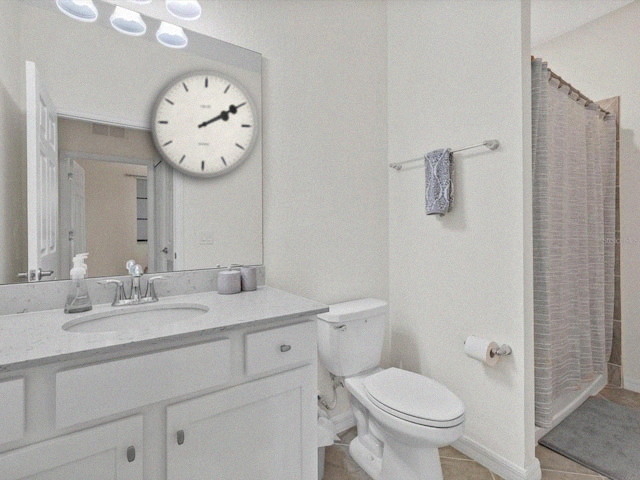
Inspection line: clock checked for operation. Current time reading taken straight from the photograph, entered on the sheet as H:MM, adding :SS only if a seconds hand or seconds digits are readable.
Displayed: 2:10
